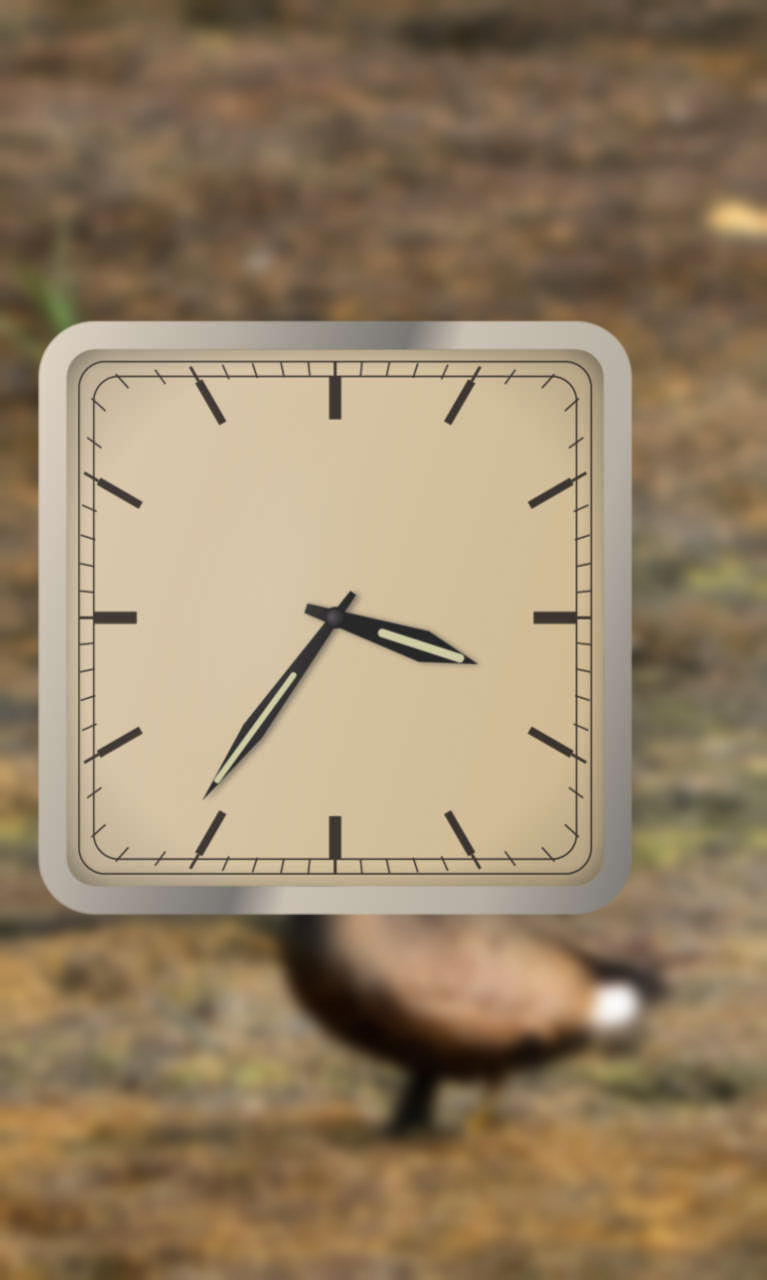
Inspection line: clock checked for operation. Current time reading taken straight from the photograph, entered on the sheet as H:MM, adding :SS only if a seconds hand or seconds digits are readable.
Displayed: 3:36
